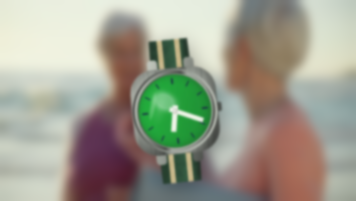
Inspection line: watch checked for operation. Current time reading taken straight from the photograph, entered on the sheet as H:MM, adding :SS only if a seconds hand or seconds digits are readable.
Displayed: 6:19
